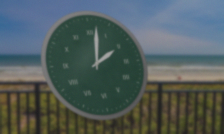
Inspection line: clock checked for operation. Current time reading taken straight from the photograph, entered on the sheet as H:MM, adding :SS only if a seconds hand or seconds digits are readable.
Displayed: 2:02
